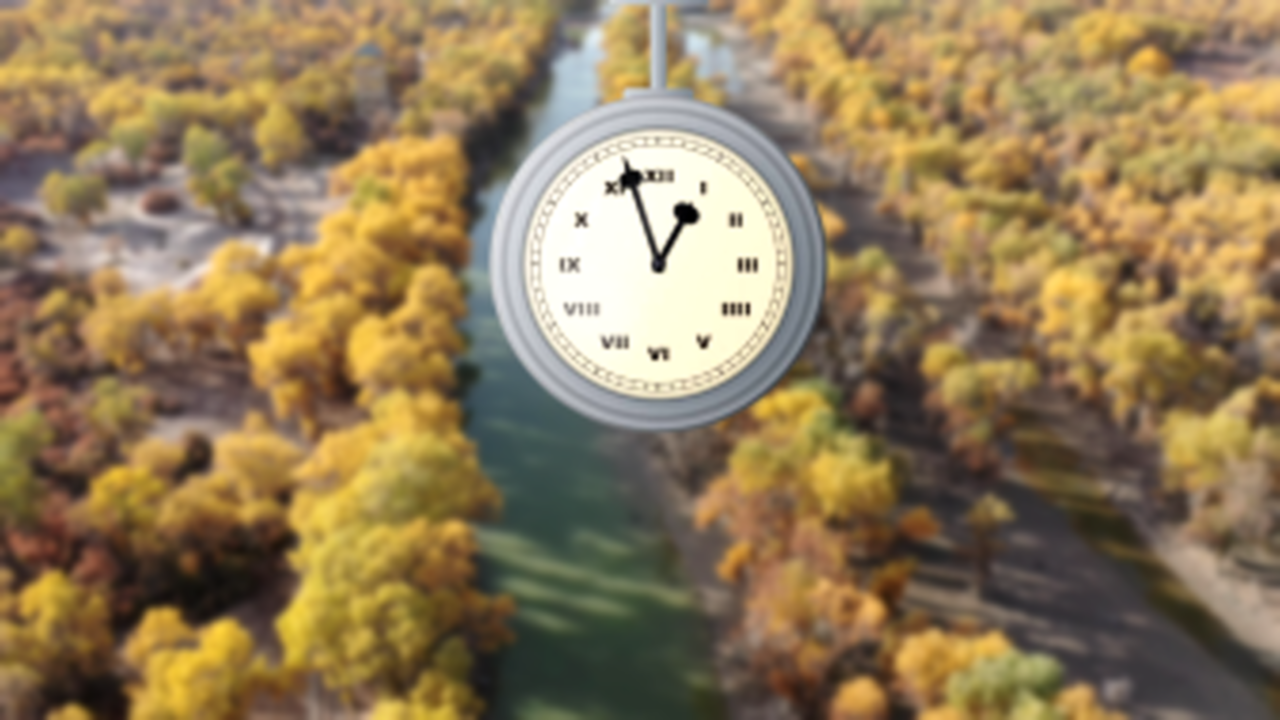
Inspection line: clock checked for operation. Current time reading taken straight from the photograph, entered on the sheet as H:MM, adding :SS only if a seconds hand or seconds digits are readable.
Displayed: 12:57
